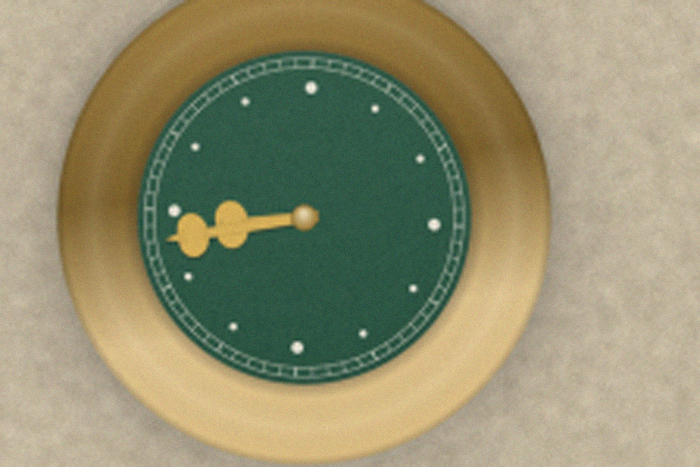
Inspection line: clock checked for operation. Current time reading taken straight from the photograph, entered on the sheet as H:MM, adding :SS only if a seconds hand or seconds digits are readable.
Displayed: 8:43
